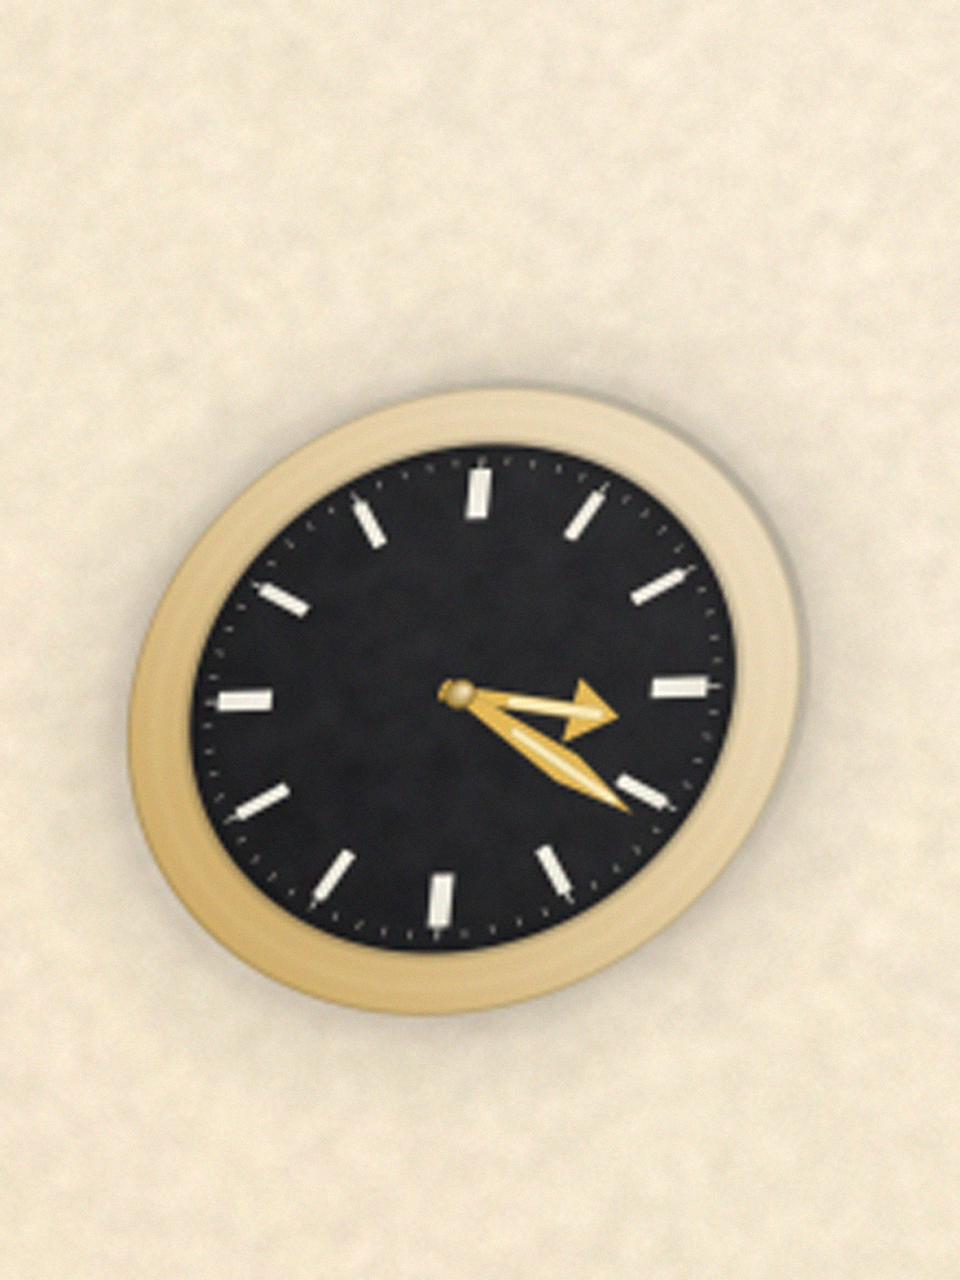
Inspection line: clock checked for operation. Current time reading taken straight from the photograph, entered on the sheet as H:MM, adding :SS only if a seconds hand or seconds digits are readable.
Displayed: 3:21
